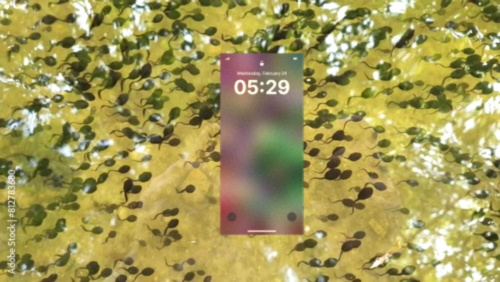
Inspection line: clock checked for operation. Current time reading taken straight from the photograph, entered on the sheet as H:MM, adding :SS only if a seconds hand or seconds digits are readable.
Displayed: 5:29
